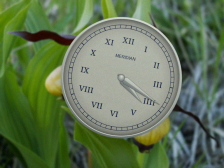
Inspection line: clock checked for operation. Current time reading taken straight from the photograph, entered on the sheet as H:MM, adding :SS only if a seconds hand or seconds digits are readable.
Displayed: 4:19
